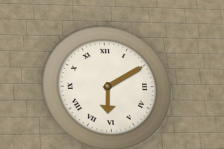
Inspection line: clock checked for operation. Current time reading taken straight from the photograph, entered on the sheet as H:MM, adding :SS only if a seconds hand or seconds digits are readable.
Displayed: 6:10
